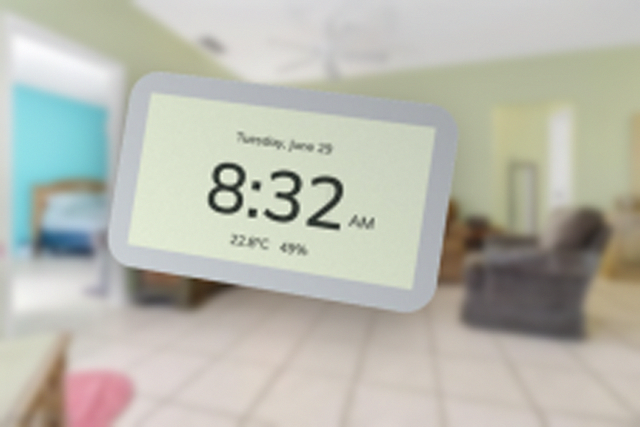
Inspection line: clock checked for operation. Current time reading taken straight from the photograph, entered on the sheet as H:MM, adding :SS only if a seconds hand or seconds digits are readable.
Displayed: 8:32
